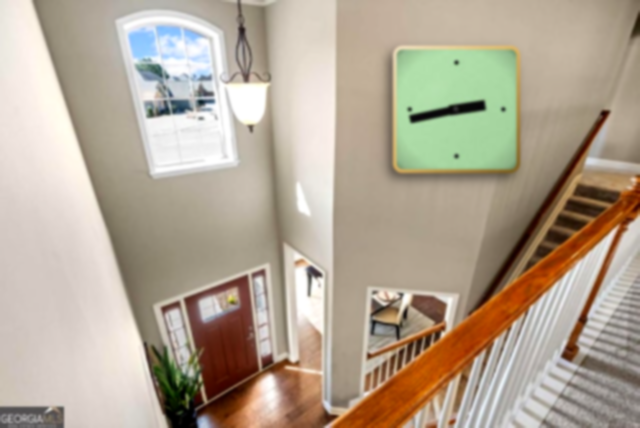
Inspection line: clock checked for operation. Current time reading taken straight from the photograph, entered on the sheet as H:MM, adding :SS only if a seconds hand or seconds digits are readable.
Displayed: 2:43
